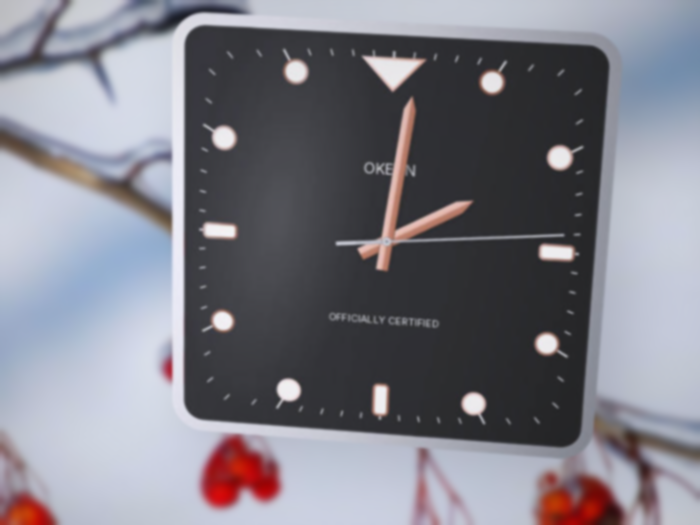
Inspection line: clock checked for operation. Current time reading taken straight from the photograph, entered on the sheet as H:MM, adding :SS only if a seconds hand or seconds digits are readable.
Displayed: 2:01:14
